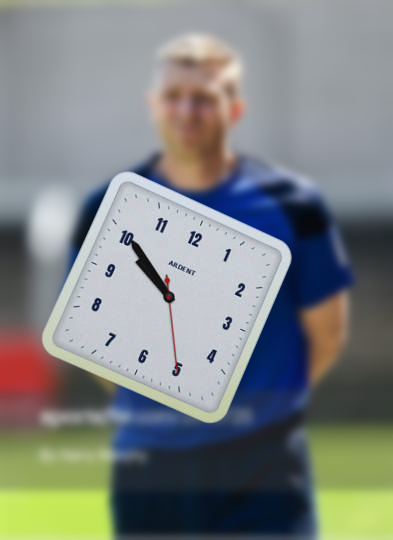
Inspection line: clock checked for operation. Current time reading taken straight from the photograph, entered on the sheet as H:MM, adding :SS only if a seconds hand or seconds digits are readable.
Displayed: 9:50:25
